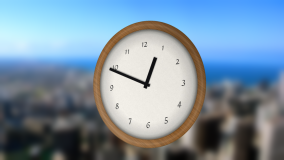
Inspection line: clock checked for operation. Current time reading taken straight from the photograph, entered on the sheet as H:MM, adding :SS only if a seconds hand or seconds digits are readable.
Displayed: 12:49
